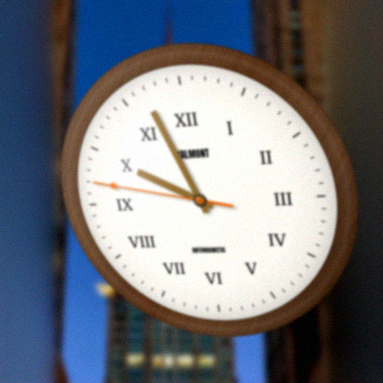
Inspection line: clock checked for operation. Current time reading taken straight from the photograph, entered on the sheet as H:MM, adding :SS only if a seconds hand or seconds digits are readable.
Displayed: 9:56:47
